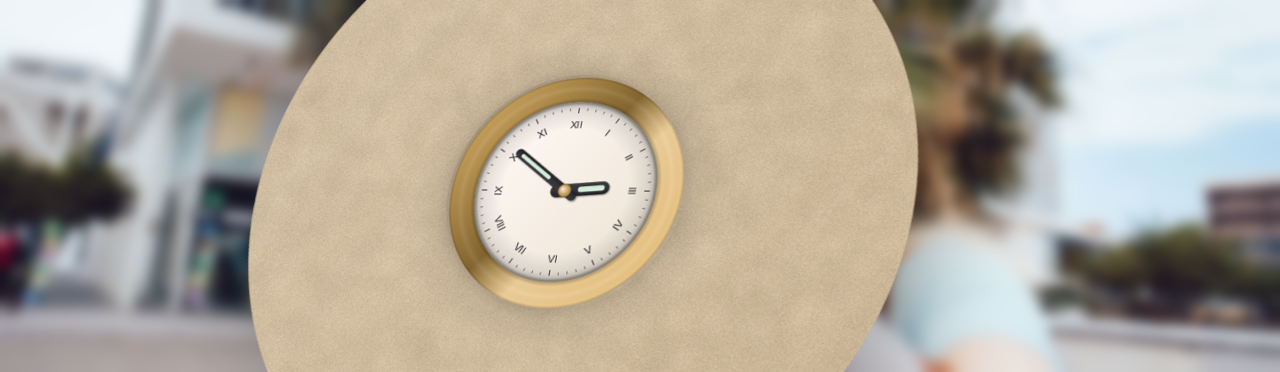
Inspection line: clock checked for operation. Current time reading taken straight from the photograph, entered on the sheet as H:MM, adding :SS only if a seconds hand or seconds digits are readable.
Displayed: 2:51
